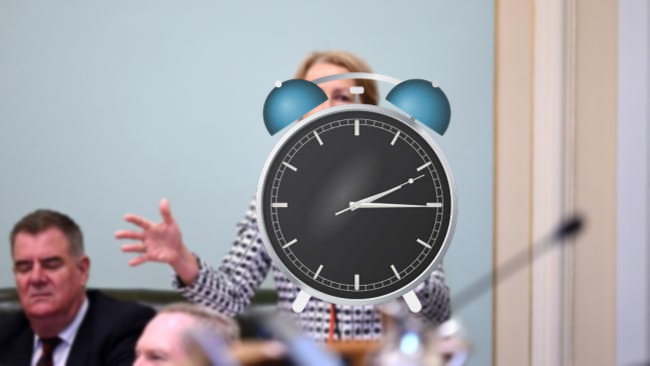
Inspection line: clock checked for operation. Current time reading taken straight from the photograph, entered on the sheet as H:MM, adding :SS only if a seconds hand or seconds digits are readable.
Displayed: 2:15:11
